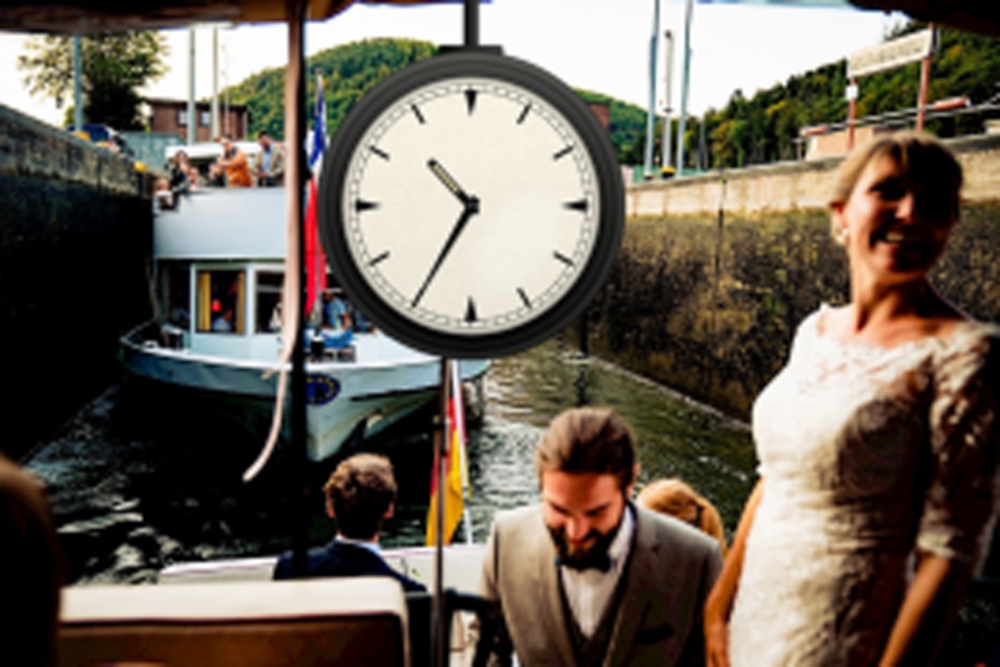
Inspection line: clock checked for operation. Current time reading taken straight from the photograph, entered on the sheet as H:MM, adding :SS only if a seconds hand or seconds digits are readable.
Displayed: 10:35
